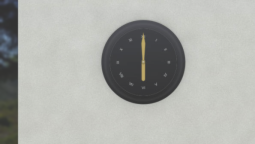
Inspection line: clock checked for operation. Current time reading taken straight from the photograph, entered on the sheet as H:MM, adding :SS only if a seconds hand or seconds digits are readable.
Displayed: 6:00
